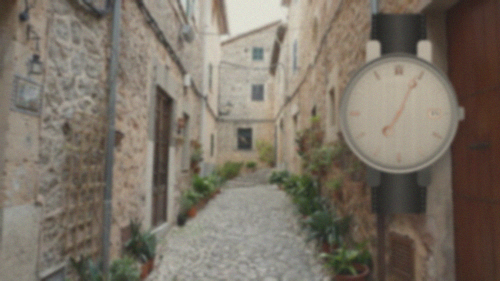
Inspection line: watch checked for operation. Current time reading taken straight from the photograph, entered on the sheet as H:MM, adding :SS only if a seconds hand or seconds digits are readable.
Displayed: 7:04
